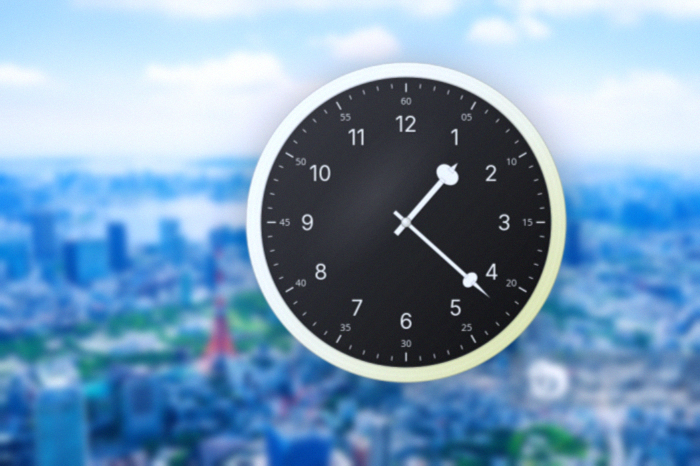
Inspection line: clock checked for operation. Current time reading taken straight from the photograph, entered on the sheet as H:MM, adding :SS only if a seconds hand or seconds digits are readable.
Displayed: 1:22
